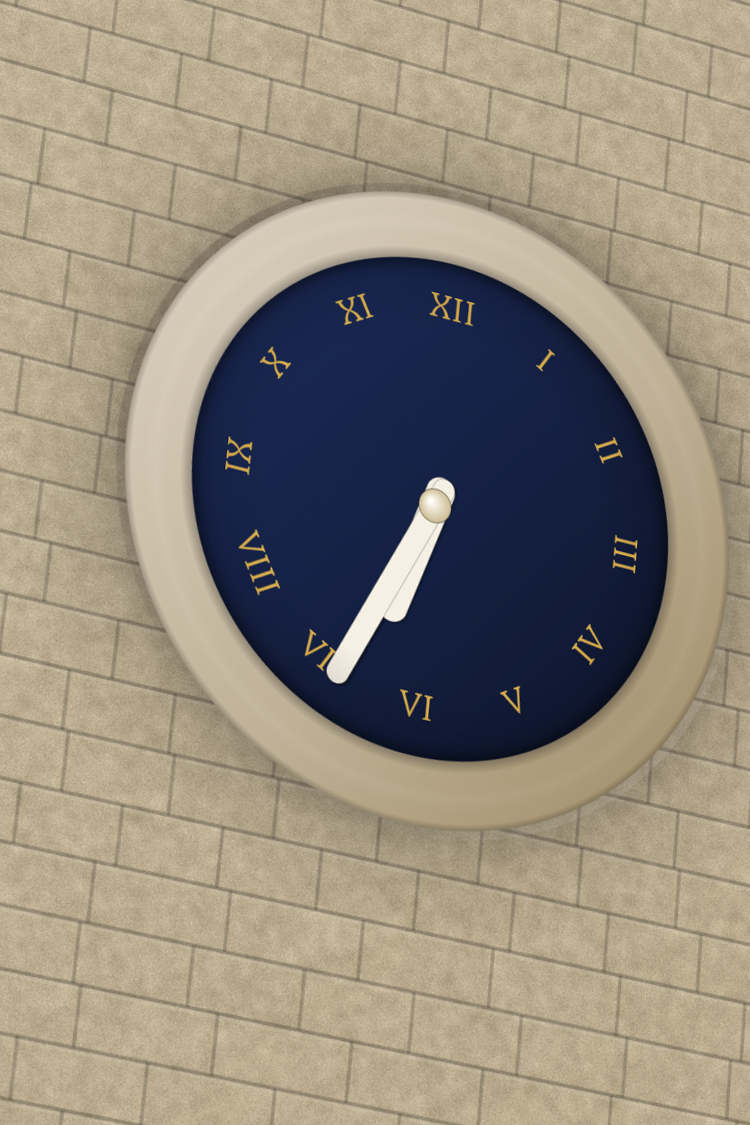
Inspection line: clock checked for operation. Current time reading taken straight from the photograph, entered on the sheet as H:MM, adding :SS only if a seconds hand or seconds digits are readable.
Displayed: 6:34
